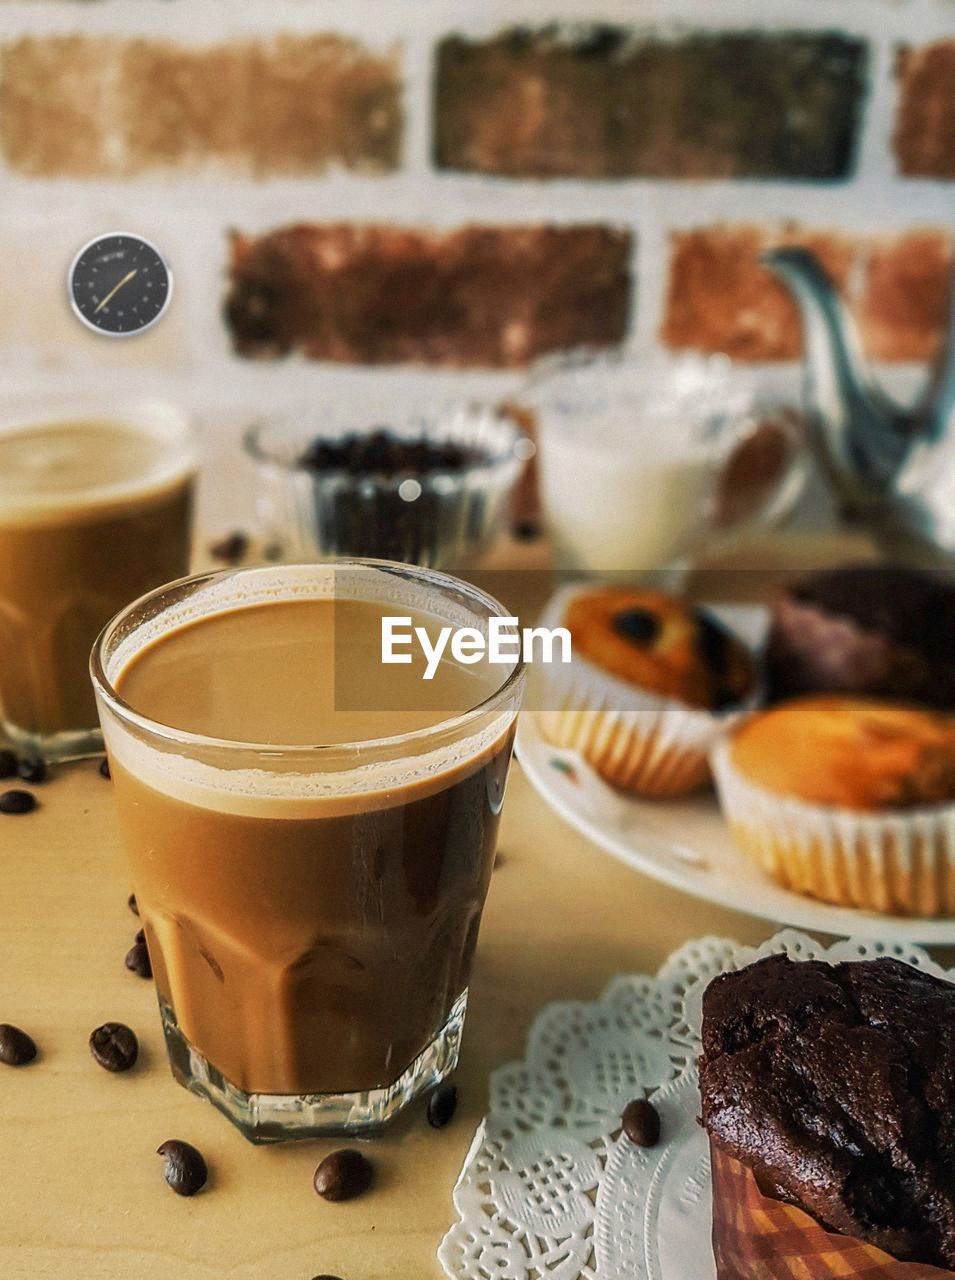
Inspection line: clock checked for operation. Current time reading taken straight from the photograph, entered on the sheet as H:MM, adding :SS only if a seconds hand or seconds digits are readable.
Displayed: 1:37
